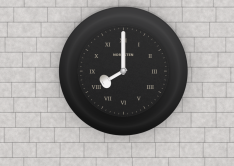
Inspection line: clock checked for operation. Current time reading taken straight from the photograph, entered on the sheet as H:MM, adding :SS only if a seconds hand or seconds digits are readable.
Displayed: 8:00
